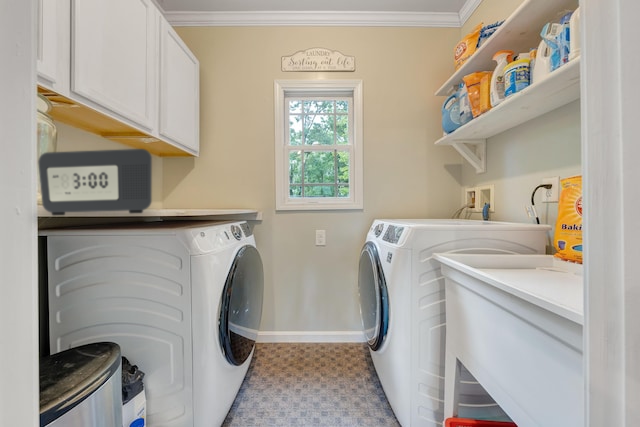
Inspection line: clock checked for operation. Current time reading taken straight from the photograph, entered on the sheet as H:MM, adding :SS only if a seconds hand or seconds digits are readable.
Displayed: 3:00
